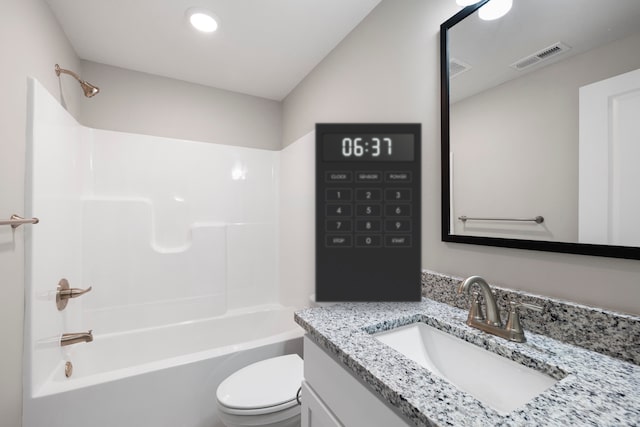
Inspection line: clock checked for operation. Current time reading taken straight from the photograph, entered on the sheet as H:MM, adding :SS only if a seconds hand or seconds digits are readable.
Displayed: 6:37
